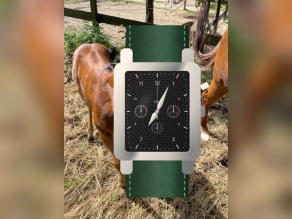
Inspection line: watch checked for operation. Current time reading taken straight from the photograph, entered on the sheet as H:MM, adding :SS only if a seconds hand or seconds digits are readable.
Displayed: 7:04
